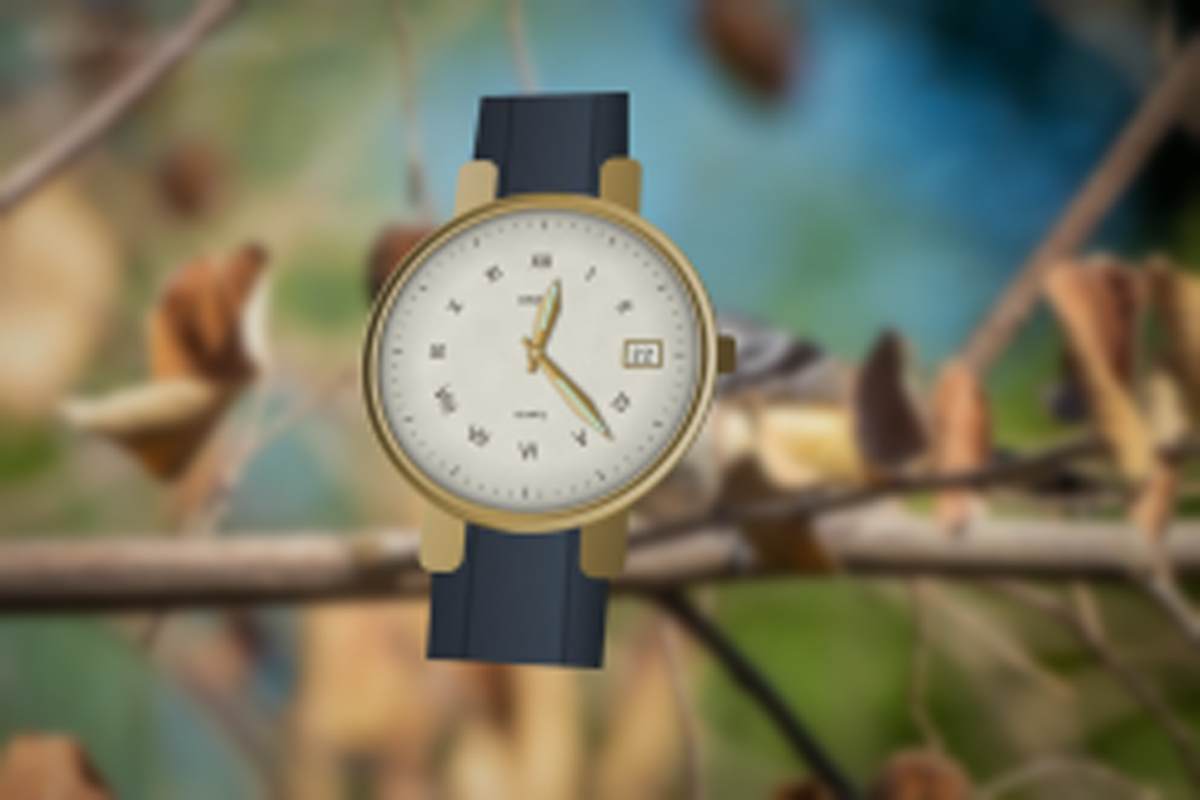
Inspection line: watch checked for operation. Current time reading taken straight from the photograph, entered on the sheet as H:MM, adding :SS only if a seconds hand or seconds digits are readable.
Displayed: 12:23
